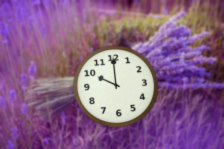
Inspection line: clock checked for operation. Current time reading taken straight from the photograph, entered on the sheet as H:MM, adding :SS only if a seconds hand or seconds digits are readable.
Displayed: 10:00
